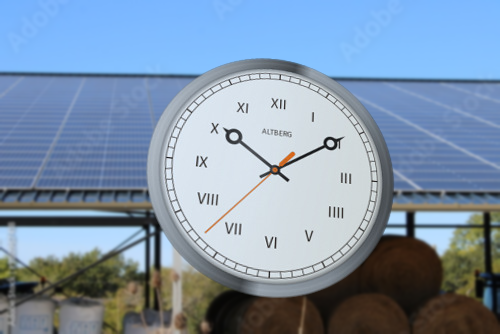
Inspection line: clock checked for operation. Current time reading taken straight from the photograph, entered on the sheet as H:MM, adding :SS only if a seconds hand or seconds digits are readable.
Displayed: 10:09:37
